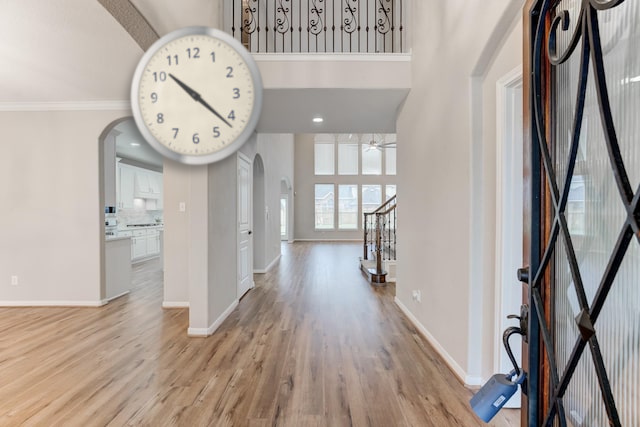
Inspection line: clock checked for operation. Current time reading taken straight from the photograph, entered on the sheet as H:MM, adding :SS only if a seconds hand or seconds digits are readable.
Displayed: 10:22
